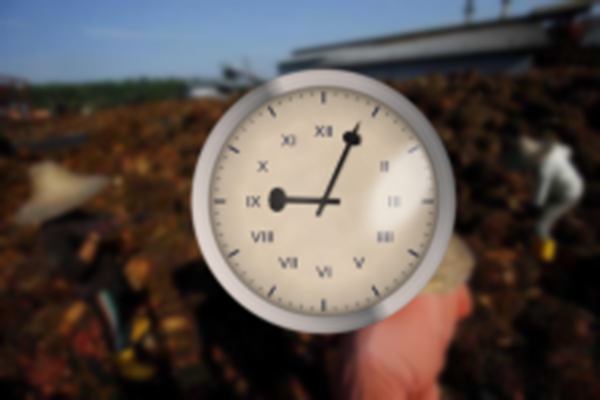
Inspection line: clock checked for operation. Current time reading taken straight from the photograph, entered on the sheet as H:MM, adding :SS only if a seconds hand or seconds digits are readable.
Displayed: 9:04
